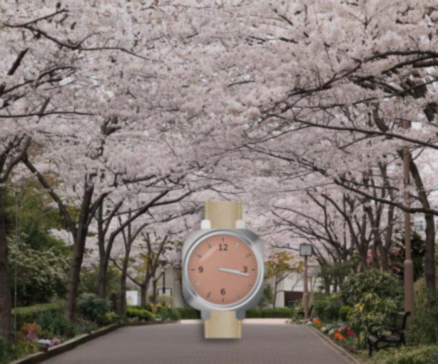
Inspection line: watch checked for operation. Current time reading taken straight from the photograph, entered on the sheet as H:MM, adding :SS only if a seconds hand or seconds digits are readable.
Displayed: 3:17
